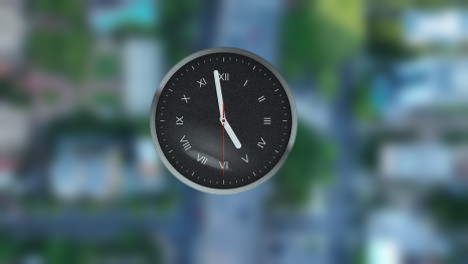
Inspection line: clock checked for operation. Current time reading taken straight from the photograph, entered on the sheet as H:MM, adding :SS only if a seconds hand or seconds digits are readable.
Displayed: 4:58:30
